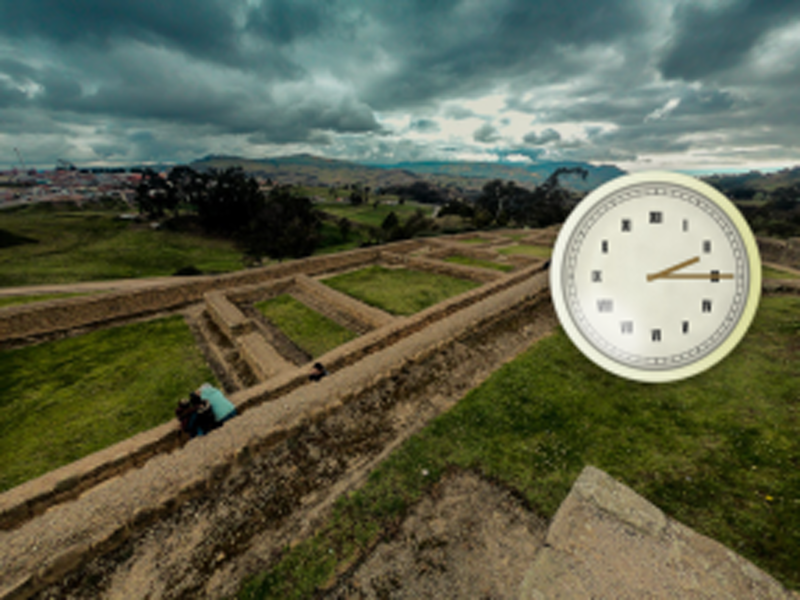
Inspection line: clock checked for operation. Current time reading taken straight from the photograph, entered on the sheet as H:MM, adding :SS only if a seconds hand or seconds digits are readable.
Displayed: 2:15
